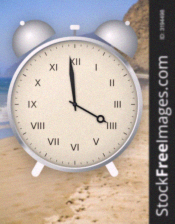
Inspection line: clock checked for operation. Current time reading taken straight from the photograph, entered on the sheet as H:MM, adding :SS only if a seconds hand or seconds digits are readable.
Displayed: 3:59
